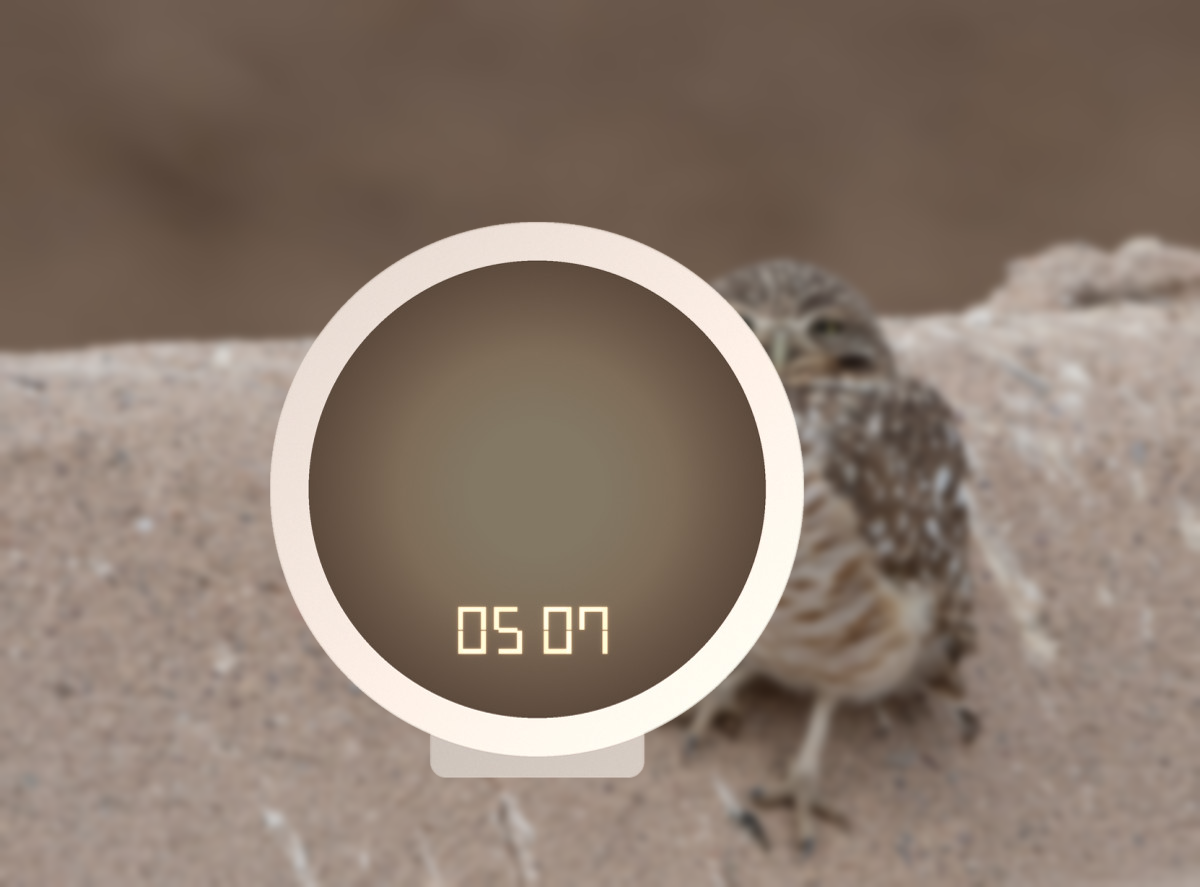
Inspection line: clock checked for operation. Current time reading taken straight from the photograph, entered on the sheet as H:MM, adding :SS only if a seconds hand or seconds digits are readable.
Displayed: 5:07
